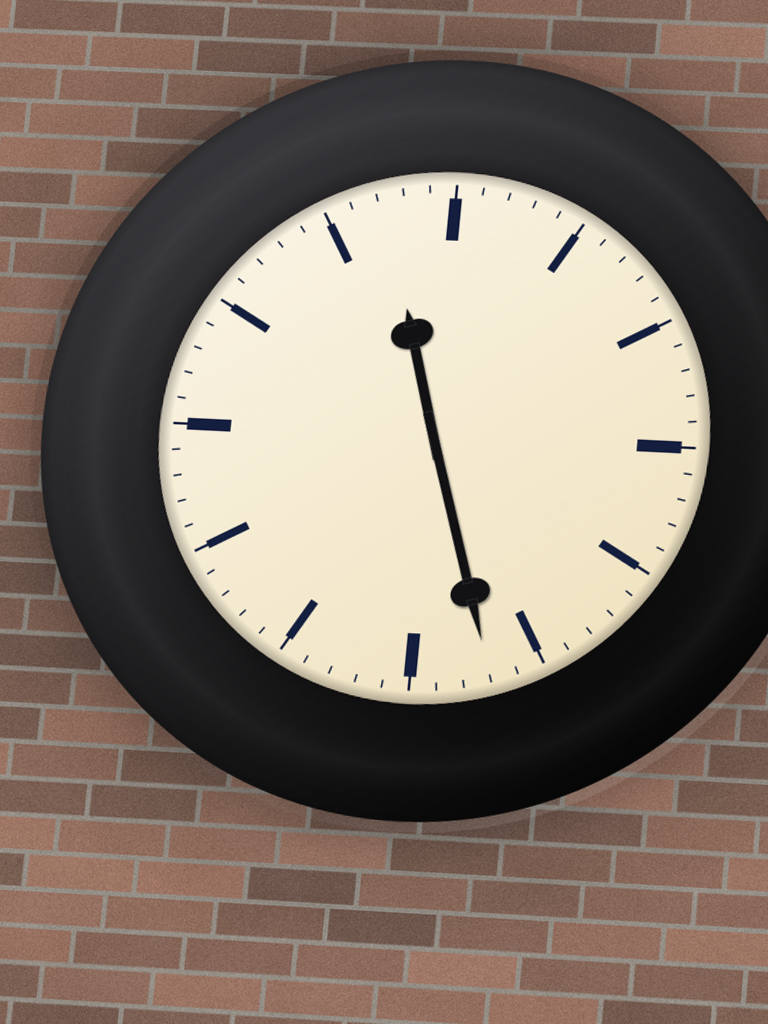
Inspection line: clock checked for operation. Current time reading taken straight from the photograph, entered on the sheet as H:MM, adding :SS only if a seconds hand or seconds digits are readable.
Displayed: 11:27
